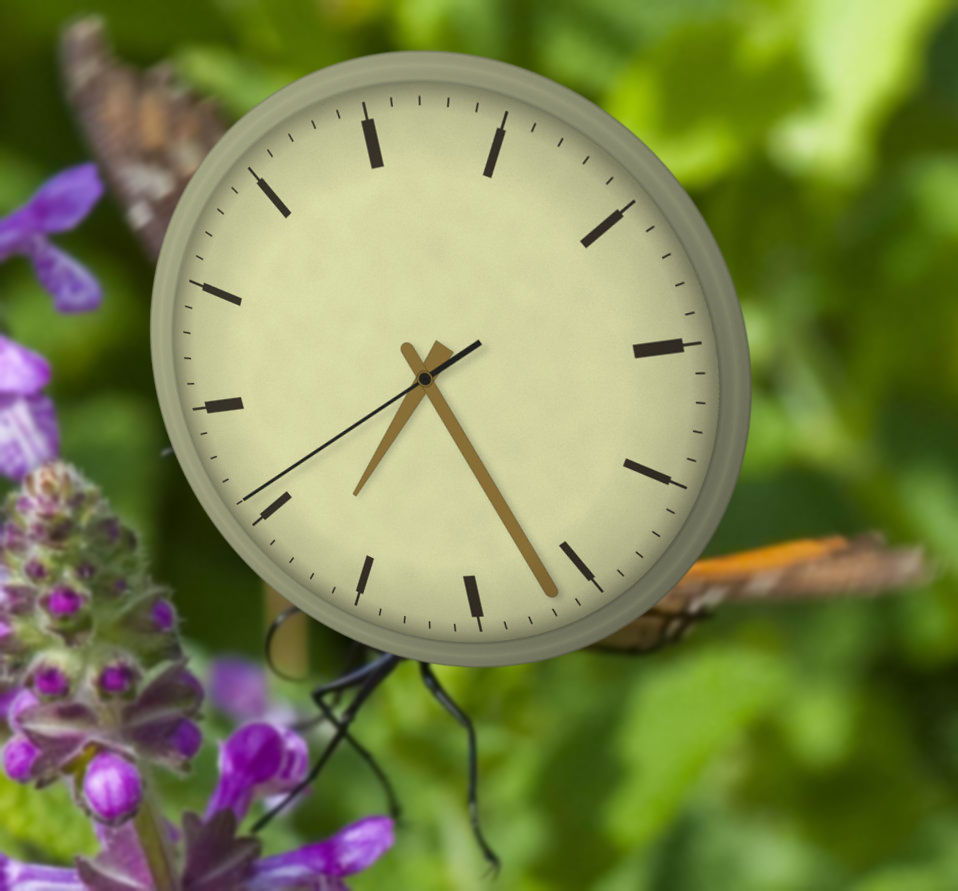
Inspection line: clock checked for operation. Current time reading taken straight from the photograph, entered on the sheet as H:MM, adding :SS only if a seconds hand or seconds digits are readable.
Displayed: 7:26:41
